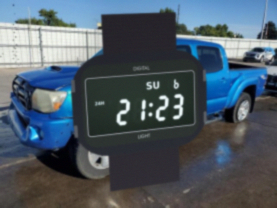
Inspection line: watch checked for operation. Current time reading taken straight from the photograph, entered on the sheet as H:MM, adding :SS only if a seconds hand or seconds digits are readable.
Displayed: 21:23
